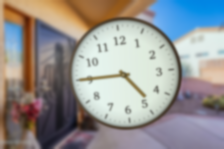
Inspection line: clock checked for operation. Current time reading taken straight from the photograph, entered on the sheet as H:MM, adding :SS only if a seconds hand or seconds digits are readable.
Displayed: 4:45
